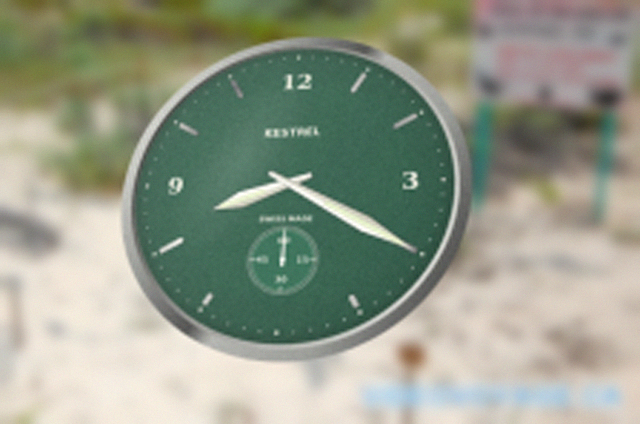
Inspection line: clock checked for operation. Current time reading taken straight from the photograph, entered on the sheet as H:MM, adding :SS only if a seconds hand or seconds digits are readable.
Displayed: 8:20
